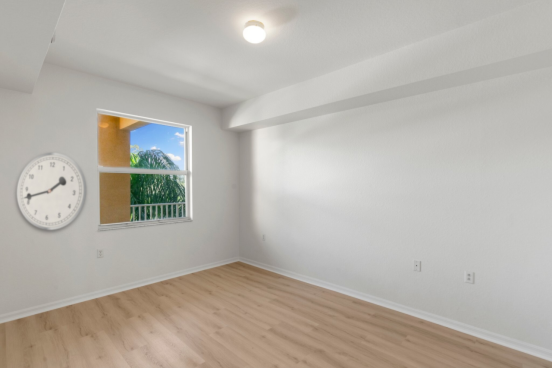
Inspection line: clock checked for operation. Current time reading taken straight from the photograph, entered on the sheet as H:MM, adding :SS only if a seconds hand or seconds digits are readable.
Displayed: 1:42
